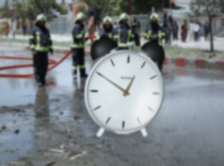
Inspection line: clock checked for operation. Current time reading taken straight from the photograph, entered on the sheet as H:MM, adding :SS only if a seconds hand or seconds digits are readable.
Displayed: 12:50
